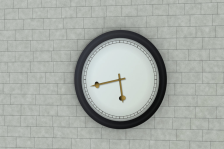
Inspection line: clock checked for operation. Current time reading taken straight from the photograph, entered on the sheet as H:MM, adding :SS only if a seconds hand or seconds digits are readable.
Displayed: 5:43
